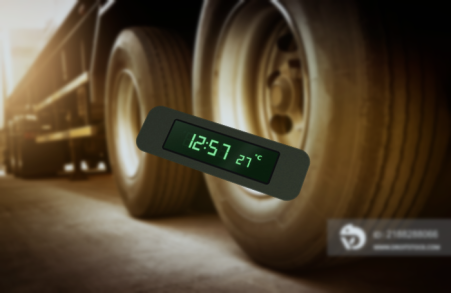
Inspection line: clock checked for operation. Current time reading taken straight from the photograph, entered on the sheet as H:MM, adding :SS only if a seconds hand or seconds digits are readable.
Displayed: 12:57
